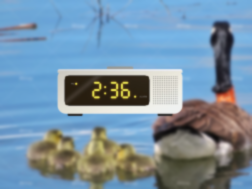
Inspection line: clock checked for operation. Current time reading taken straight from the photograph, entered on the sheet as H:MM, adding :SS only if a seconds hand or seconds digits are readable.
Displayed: 2:36
